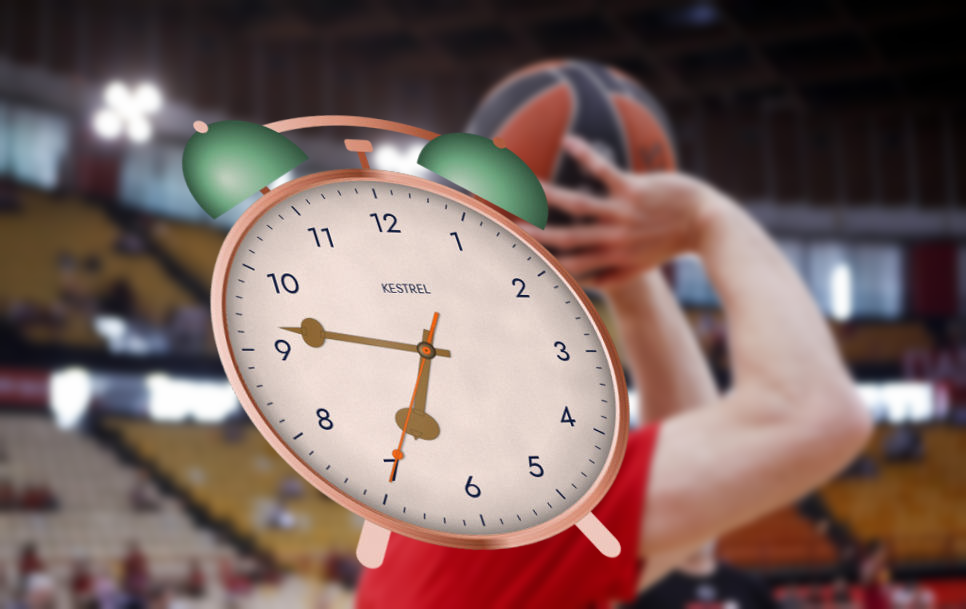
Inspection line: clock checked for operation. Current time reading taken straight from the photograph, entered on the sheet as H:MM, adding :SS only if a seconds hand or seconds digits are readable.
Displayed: 6:46:35
